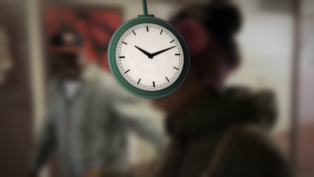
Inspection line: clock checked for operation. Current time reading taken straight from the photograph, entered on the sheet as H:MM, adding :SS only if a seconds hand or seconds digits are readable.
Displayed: 10:12
